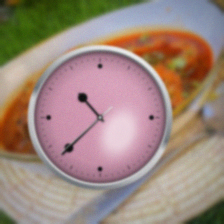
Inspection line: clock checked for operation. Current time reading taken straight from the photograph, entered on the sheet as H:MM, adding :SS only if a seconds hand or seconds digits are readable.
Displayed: 10:37:38
